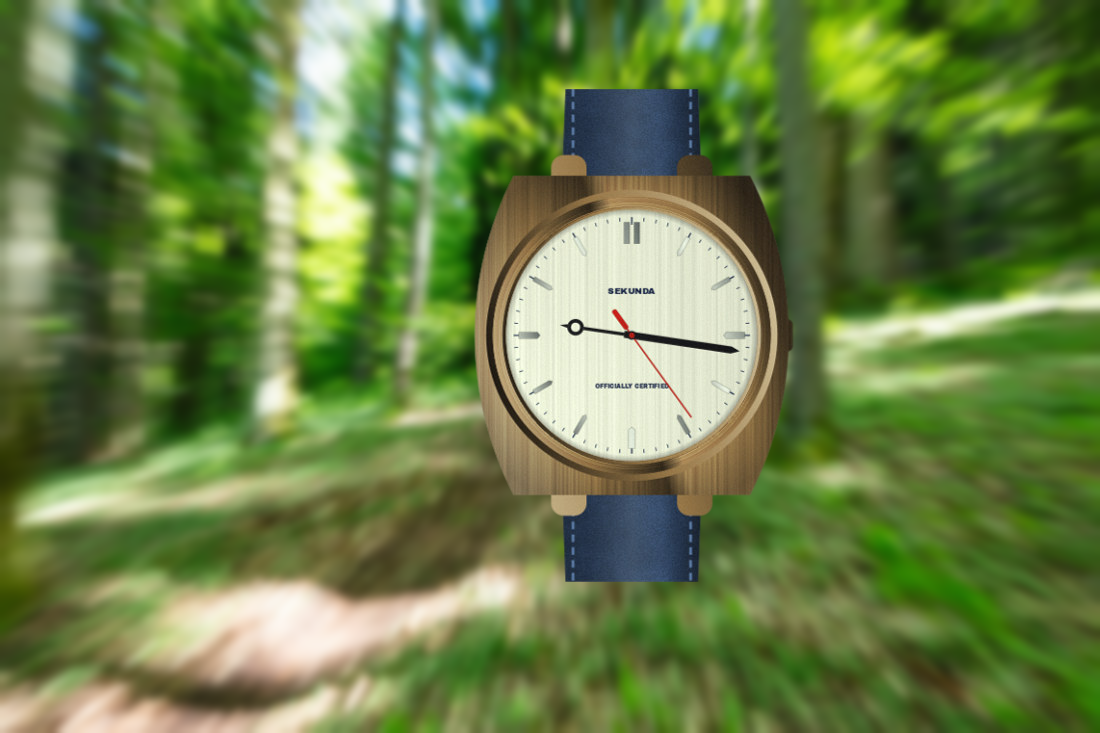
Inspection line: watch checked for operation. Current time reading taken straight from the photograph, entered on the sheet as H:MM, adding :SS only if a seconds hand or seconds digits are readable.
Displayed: 9:16:24
